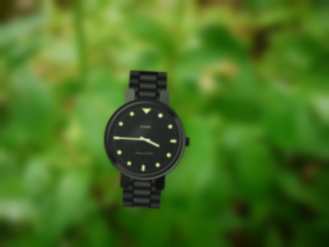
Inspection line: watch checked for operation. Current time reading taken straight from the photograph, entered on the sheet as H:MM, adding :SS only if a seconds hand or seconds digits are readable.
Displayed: 3:45
